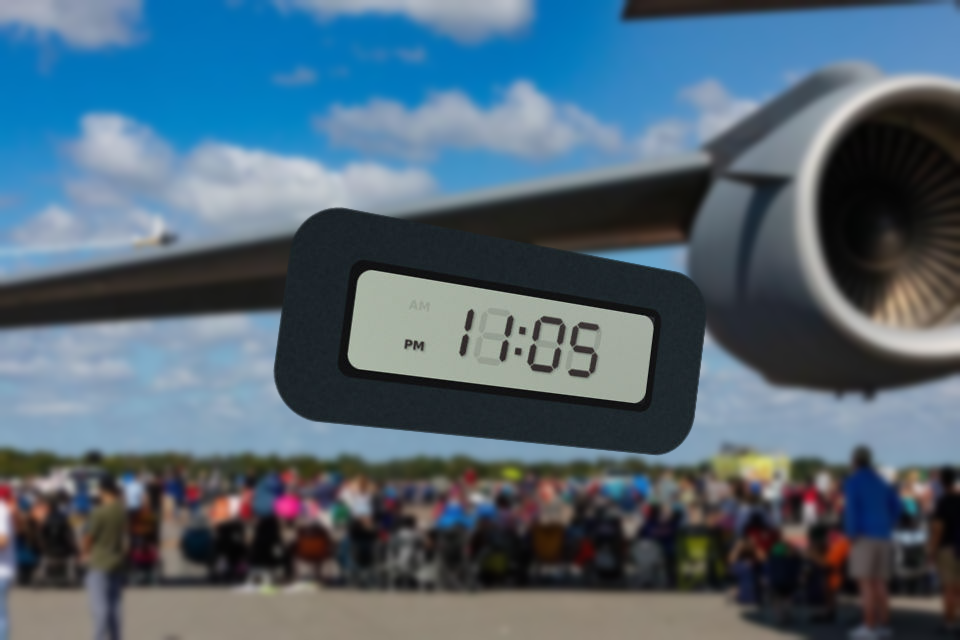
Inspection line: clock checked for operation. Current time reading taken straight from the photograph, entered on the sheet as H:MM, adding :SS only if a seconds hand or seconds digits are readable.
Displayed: 11:05
